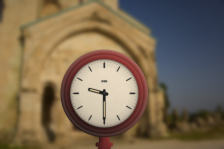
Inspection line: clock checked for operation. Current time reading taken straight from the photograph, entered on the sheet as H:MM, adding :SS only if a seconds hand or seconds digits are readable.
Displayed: 9:30
